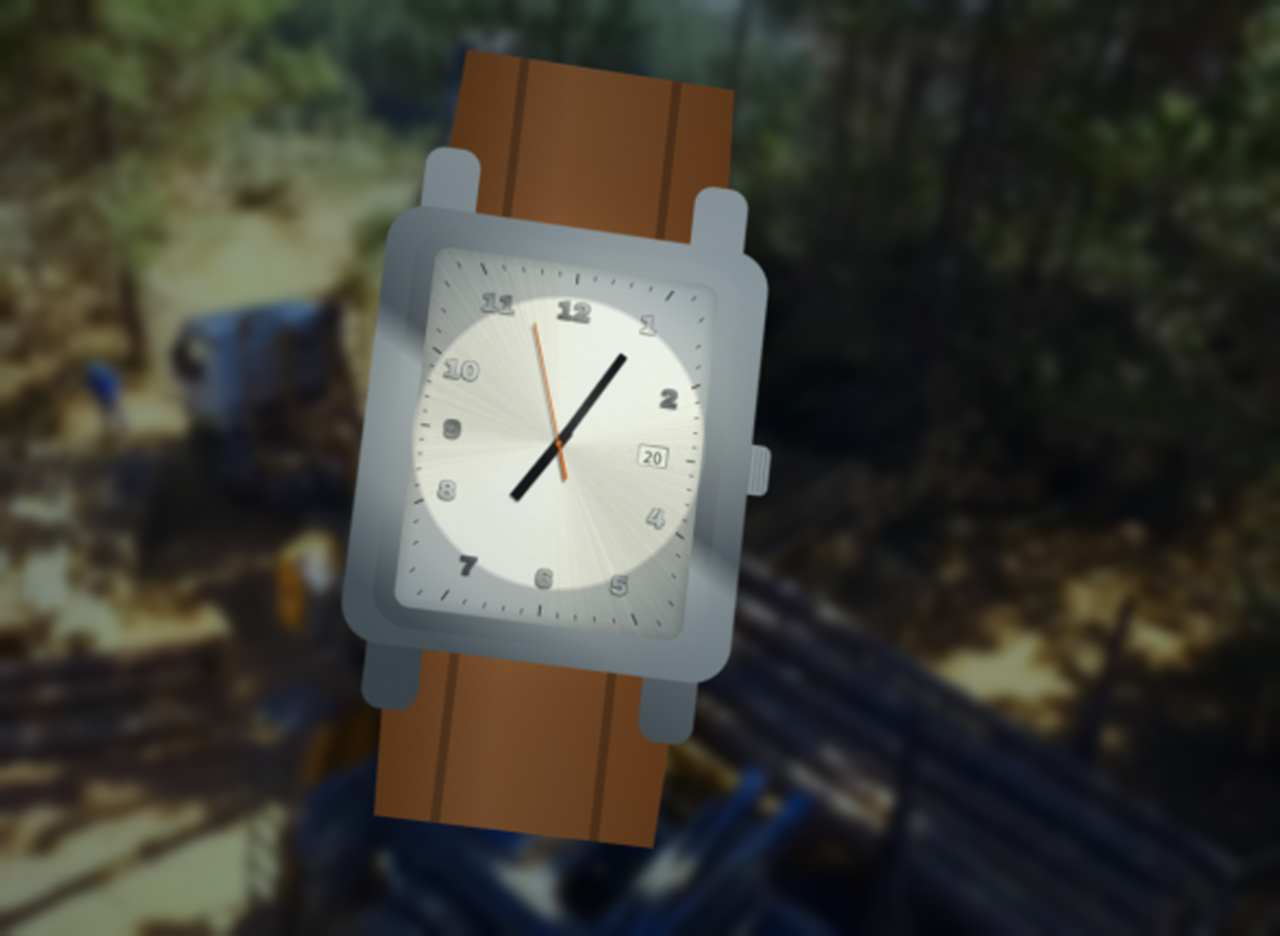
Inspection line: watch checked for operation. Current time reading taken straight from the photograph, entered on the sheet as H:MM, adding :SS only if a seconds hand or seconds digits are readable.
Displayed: 7:04:57
